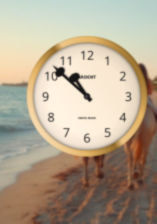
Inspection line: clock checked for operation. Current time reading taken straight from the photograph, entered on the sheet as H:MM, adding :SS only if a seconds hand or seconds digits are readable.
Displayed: 10:52
